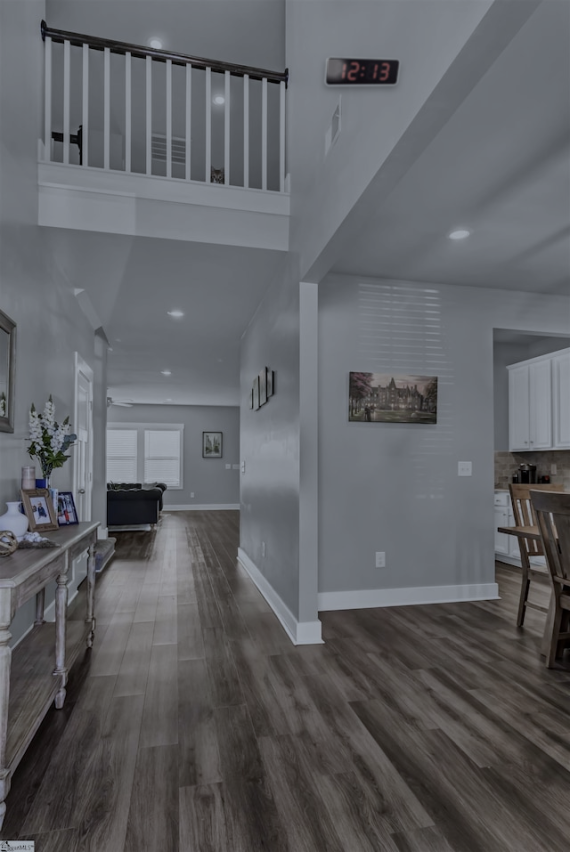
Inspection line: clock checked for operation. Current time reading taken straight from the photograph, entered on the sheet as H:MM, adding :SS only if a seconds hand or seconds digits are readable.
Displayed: 12:13
